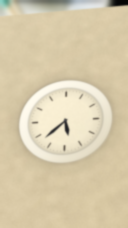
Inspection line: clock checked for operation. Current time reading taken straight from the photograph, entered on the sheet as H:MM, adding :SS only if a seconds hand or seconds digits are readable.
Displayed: 5:38
